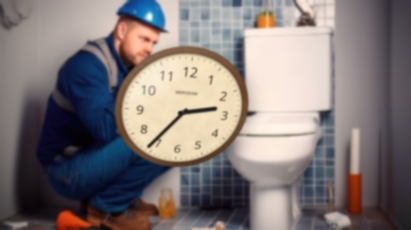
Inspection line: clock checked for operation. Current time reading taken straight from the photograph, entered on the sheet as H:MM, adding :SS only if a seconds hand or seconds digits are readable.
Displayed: 2:36
